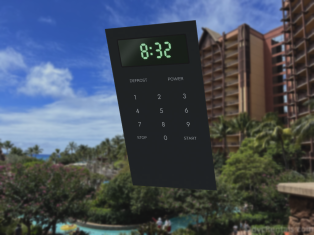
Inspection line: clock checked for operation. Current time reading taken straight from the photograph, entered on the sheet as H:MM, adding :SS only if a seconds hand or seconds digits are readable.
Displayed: 8:32
